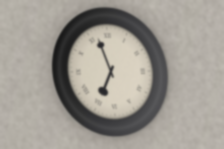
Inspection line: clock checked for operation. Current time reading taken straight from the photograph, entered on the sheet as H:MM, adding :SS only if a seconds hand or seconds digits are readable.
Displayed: 6:57
